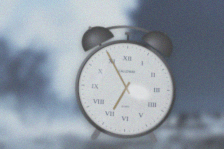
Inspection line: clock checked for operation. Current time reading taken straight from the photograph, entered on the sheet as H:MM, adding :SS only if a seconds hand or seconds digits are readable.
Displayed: 6:55
